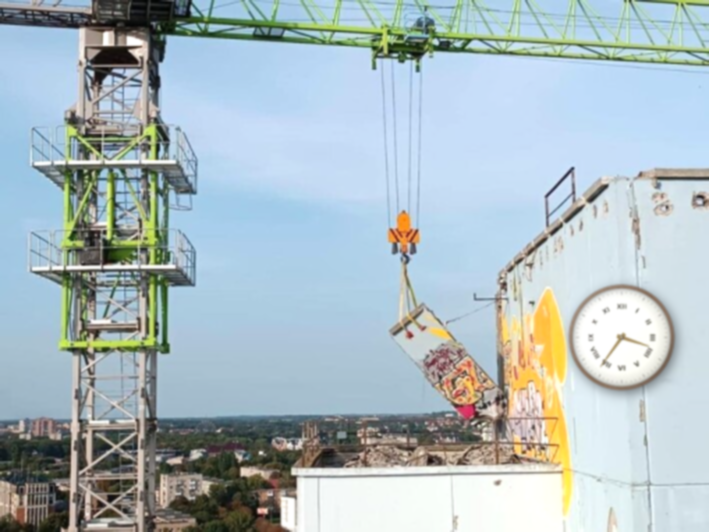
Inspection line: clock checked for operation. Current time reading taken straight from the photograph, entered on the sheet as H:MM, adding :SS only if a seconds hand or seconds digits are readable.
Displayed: 3:36
